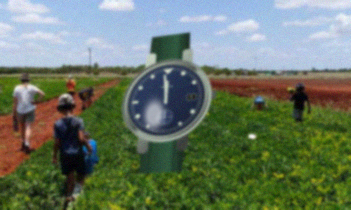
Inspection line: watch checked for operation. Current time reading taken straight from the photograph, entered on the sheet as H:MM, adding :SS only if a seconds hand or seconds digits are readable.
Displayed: 11:59
